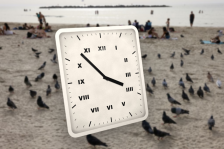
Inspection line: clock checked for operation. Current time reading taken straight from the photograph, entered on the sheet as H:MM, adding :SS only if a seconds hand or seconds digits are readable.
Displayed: 3:53
